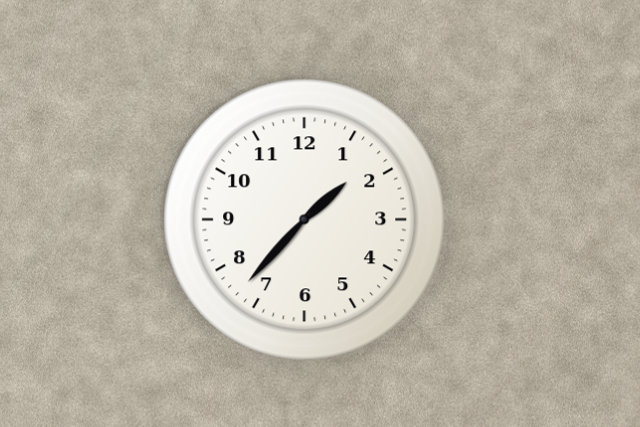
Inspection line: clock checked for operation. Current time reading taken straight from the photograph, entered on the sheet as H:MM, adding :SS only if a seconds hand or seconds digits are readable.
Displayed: 1:37
